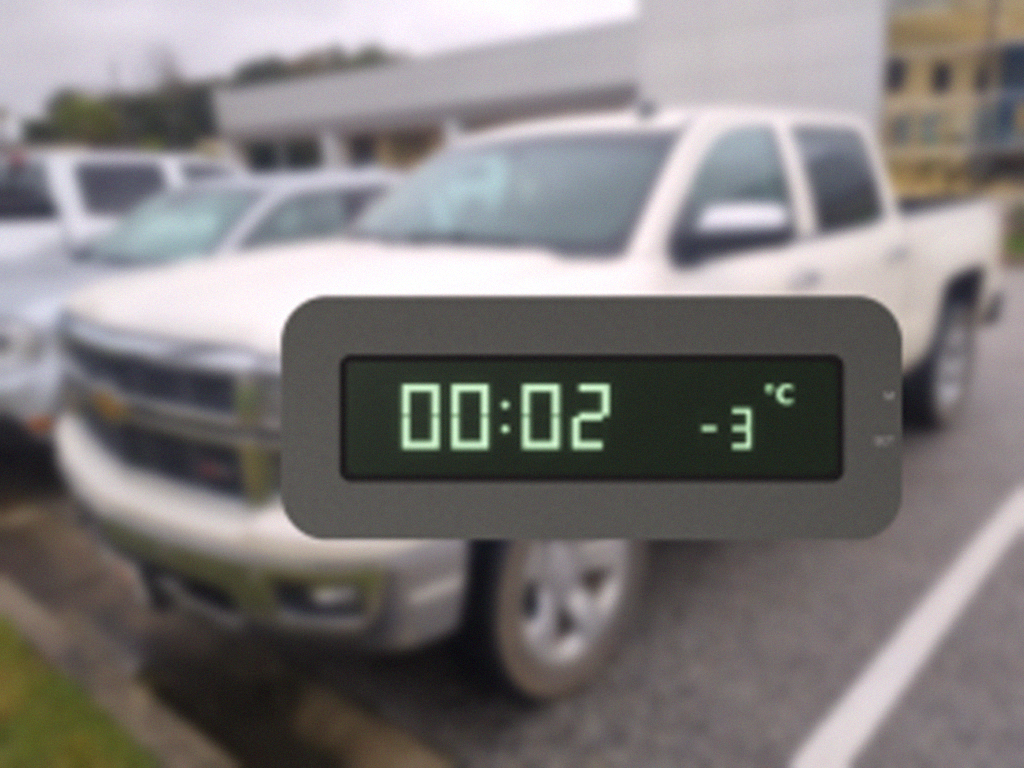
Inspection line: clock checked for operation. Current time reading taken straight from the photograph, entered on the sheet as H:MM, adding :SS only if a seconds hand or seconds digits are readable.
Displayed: 0:02
